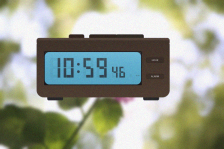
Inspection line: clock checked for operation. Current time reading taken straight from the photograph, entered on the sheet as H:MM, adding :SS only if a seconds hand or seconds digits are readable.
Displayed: 10:59:46
